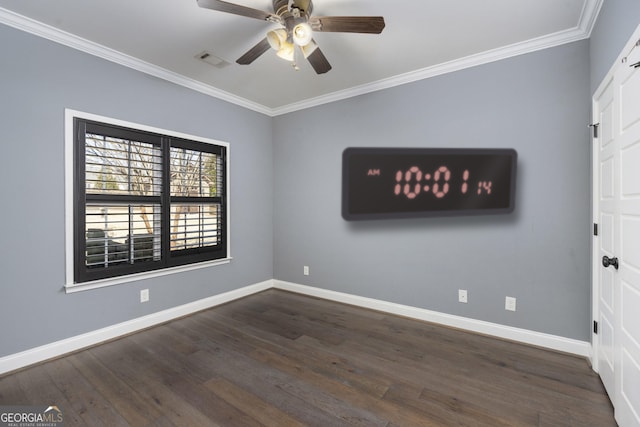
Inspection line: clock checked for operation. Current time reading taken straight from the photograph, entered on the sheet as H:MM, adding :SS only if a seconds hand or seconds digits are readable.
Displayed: 10:01:14
